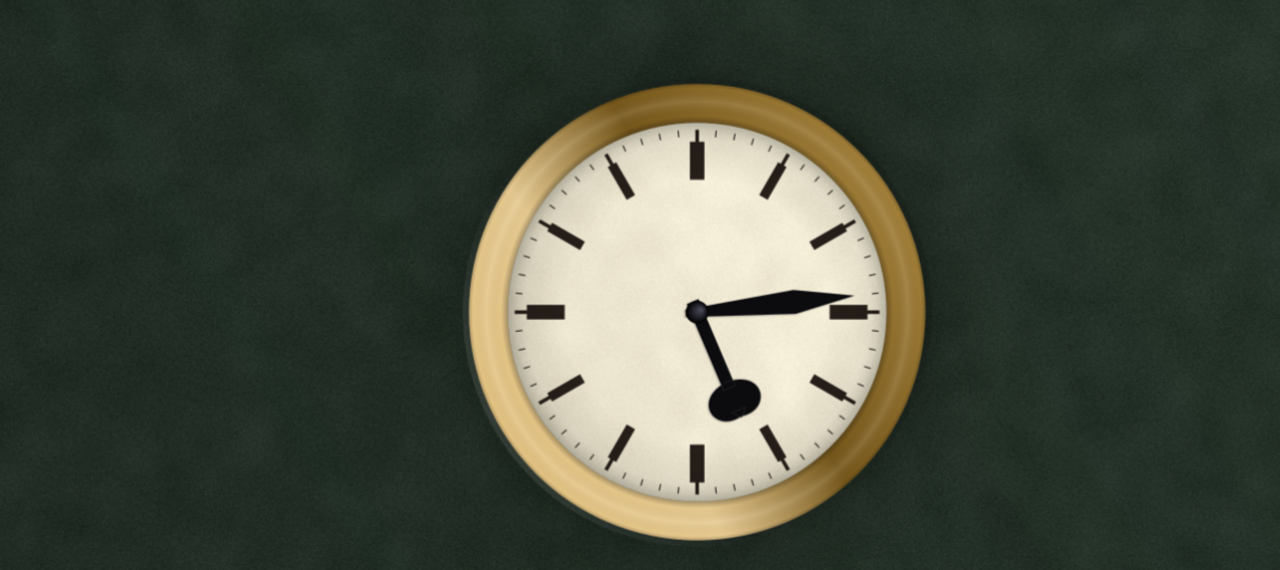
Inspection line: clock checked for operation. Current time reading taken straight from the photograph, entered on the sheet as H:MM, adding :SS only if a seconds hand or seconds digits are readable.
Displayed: 5:14
